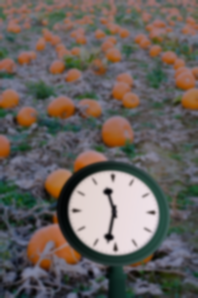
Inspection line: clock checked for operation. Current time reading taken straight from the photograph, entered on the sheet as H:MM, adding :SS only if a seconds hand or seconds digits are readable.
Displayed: 11:32
